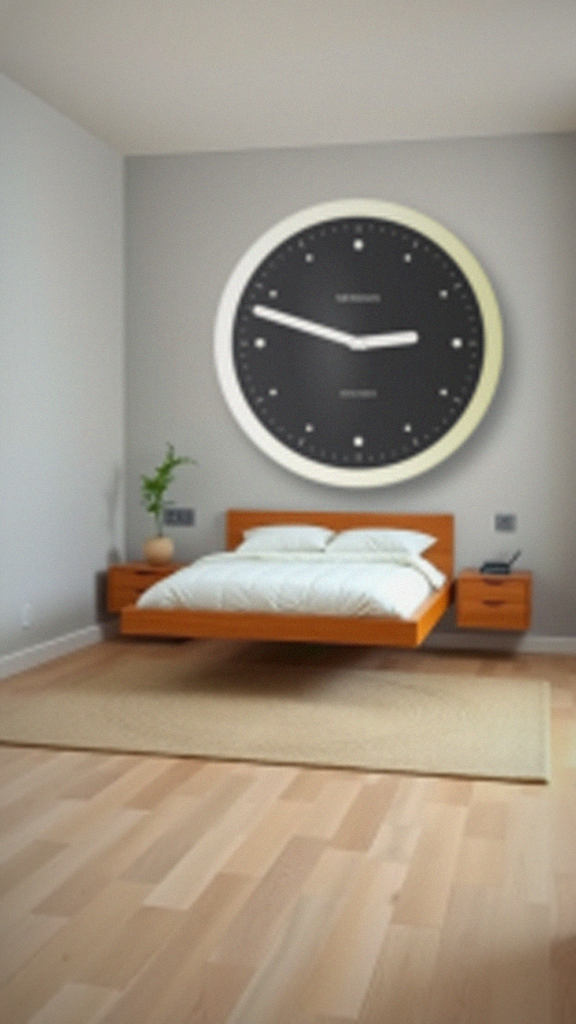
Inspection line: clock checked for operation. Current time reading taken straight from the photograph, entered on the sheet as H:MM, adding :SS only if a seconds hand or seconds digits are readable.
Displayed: 2:48
